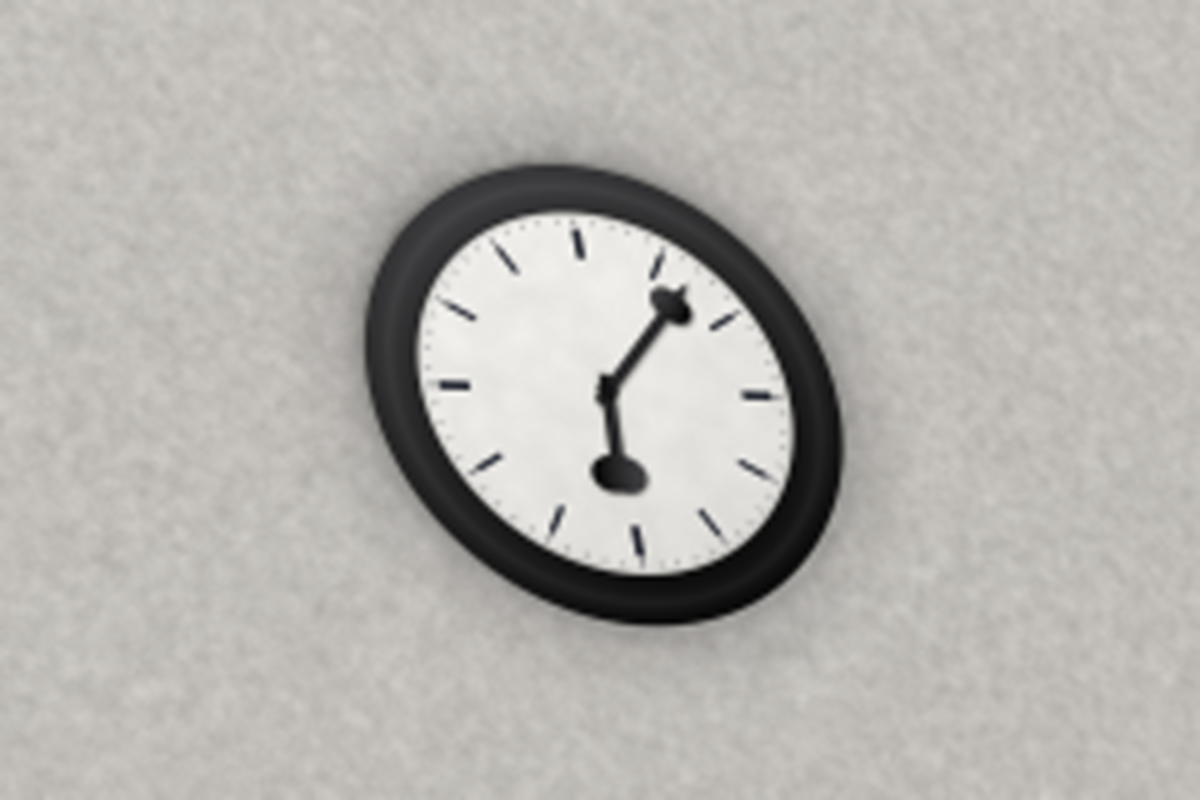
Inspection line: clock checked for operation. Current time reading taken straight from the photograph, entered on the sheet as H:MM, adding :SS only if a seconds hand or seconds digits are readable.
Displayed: 6:07
